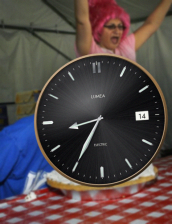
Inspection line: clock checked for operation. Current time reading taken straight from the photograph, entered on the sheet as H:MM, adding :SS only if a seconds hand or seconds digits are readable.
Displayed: 8:35
